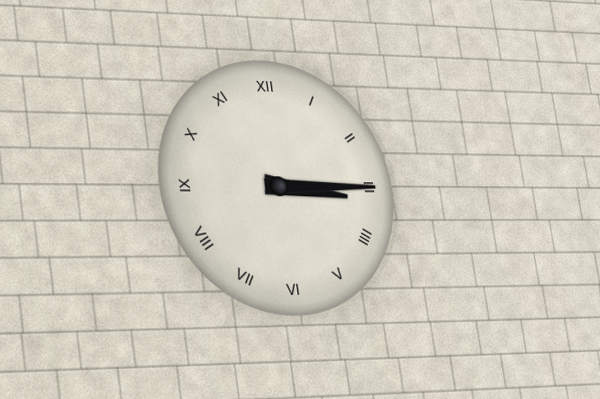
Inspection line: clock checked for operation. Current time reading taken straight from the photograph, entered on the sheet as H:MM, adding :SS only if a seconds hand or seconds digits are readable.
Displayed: 3:15
